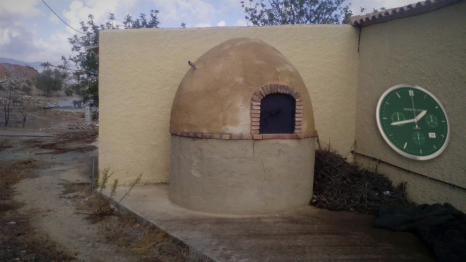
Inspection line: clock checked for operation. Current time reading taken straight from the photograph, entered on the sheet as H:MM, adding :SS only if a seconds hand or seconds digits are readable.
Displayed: 1:43
